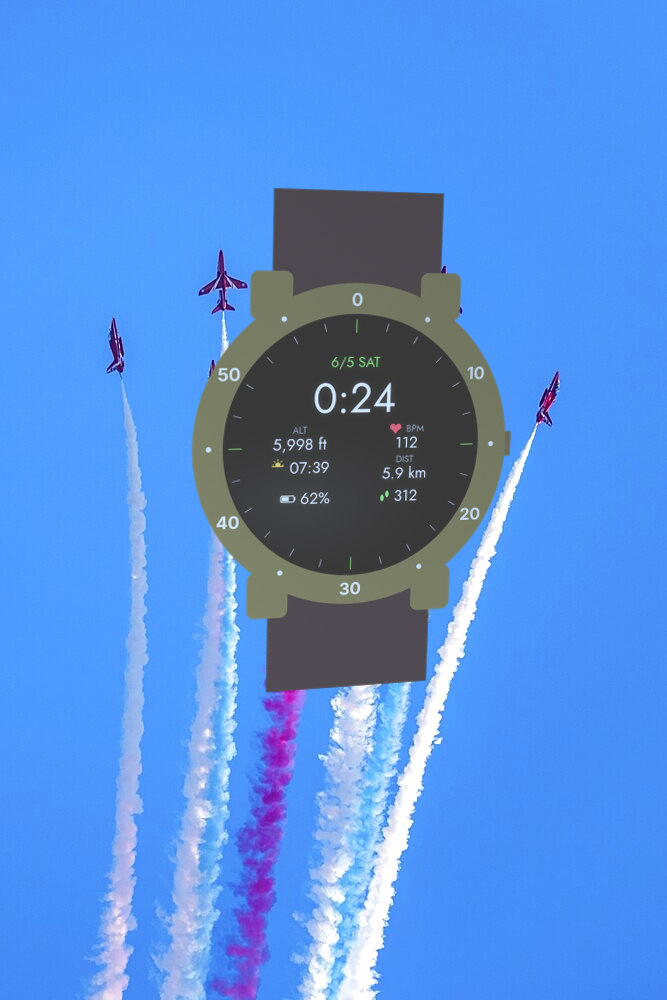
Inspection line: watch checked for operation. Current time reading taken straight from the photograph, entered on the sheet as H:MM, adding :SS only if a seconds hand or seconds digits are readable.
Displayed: 0:24
